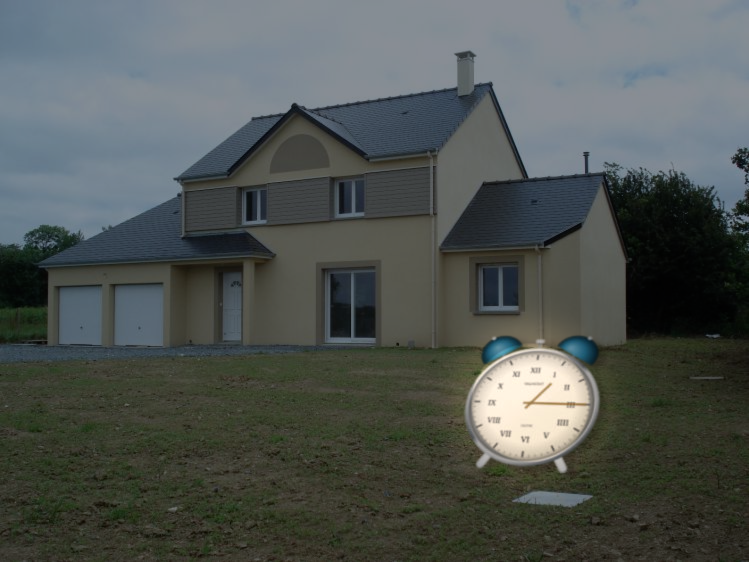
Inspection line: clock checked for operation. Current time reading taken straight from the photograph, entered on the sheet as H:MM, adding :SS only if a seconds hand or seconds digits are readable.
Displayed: 1:15
